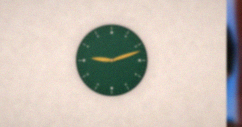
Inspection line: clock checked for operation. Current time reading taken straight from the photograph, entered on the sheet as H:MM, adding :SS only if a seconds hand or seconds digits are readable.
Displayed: 9:12
